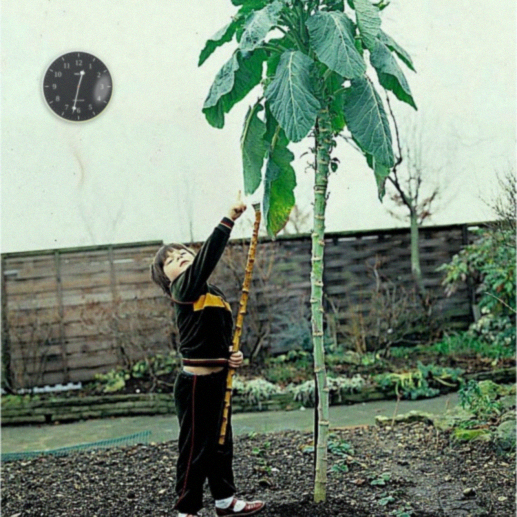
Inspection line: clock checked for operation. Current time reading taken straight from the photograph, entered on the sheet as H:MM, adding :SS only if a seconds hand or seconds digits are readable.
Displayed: 12:32
